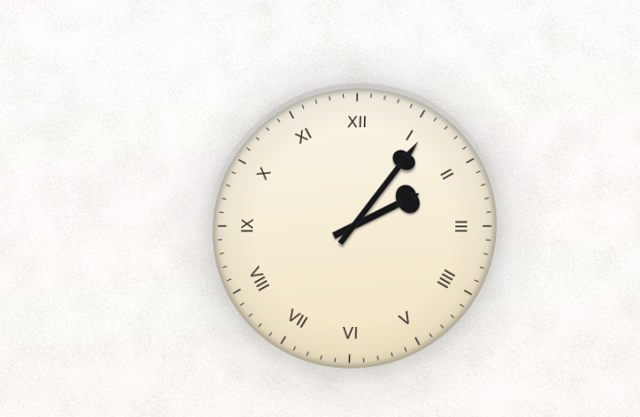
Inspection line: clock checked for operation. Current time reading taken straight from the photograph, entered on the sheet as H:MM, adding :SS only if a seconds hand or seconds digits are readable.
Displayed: 2:06
